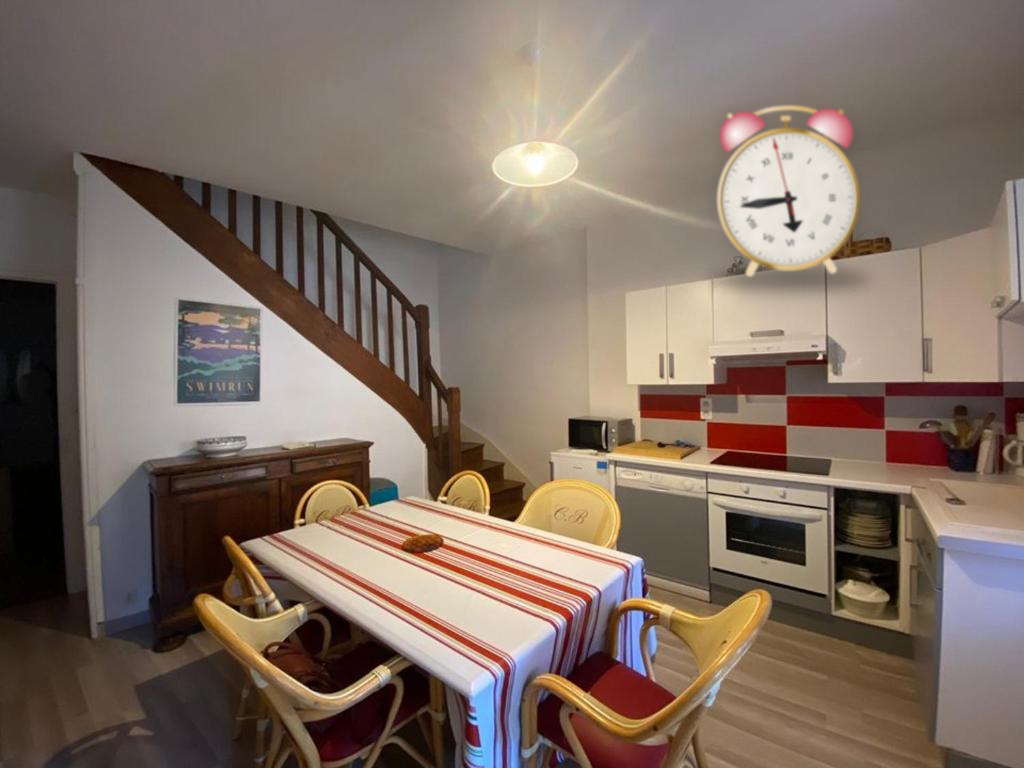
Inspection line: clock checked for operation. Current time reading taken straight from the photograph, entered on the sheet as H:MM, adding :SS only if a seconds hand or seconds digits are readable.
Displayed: 5:43:58
